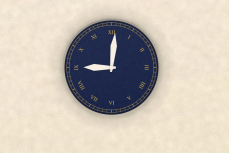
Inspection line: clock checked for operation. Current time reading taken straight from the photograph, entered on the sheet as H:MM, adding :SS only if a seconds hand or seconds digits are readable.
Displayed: 9:01
